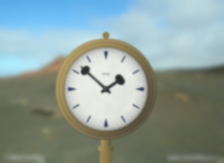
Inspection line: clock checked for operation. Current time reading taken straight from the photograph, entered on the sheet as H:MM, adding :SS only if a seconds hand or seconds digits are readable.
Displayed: 1:52
